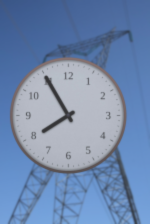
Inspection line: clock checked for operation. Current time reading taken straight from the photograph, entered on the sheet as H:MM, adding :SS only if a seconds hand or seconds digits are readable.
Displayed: 7:55
